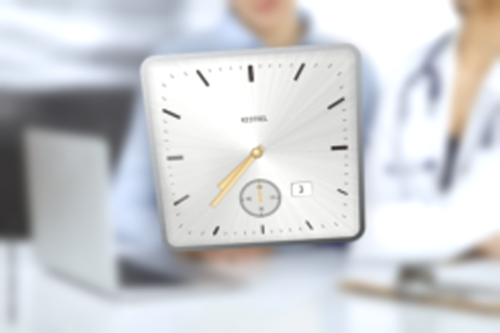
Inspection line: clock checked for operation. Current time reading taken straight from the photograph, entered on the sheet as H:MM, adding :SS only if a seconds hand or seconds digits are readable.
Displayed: 7:37
